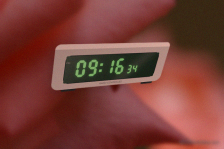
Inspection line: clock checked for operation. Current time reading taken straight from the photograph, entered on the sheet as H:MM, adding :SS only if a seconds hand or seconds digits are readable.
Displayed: 9:16:34
